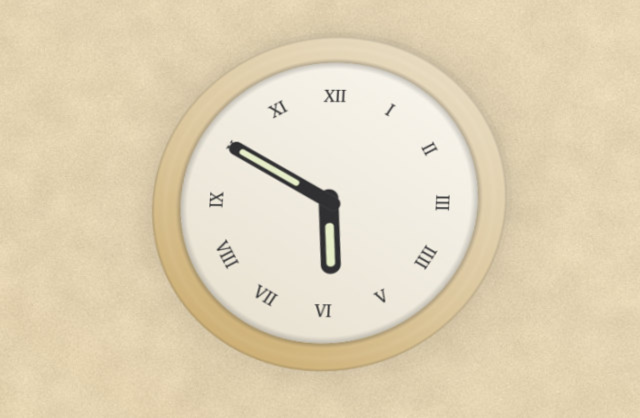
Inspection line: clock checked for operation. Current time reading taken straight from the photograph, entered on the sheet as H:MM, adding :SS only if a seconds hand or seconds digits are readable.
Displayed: 5:50
